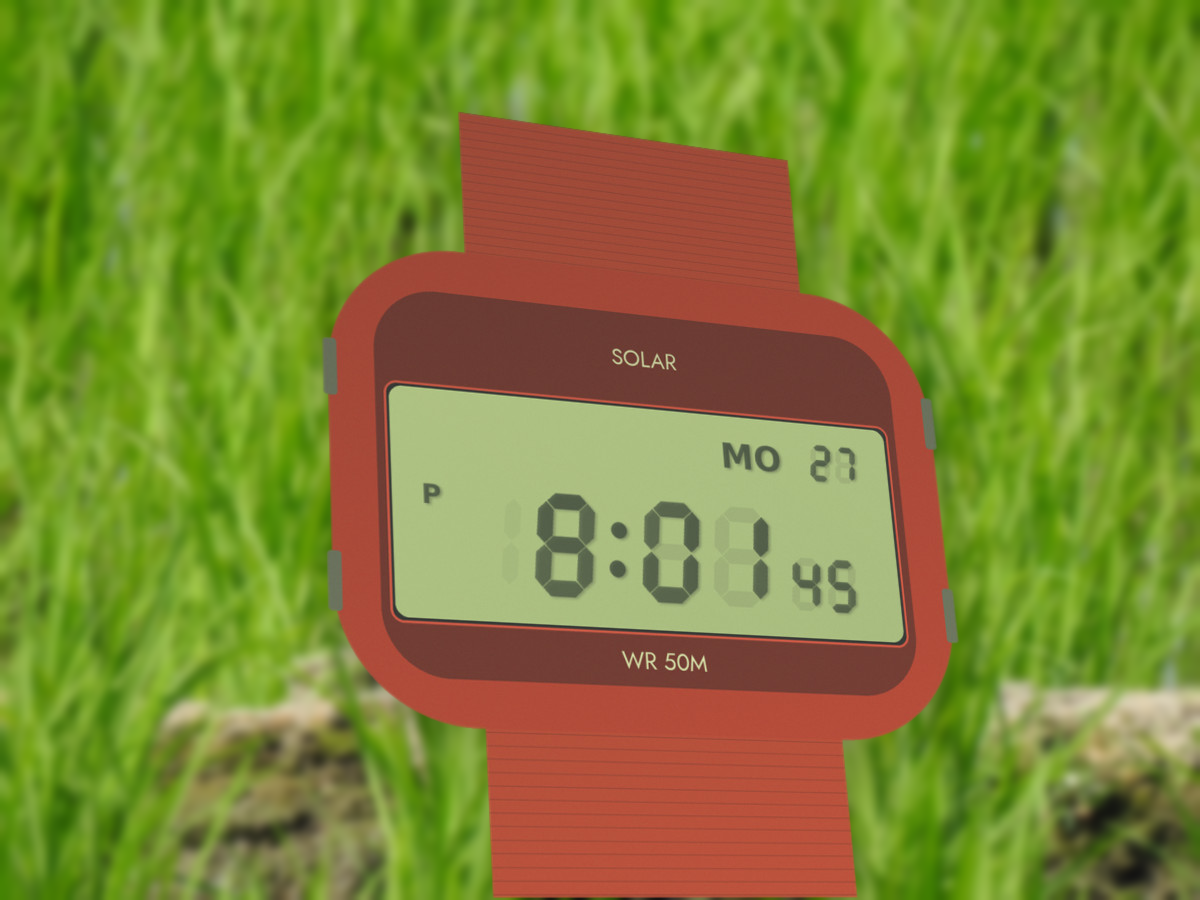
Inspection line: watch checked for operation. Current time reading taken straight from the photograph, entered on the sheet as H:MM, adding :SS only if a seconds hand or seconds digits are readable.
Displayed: 8:01:45
